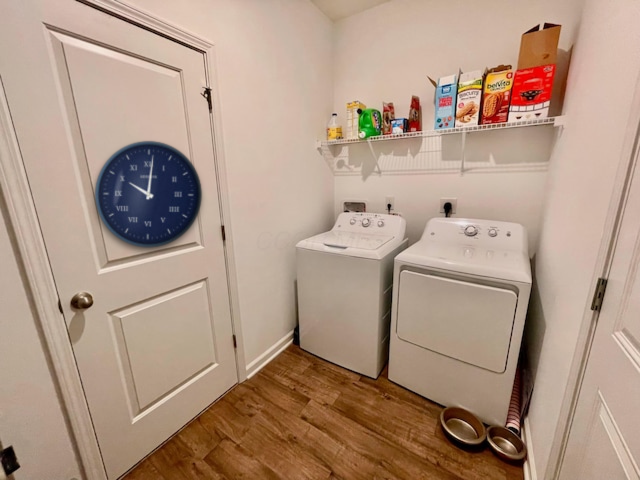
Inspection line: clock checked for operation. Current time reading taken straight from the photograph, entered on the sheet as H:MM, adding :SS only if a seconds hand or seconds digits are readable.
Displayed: 10:01
